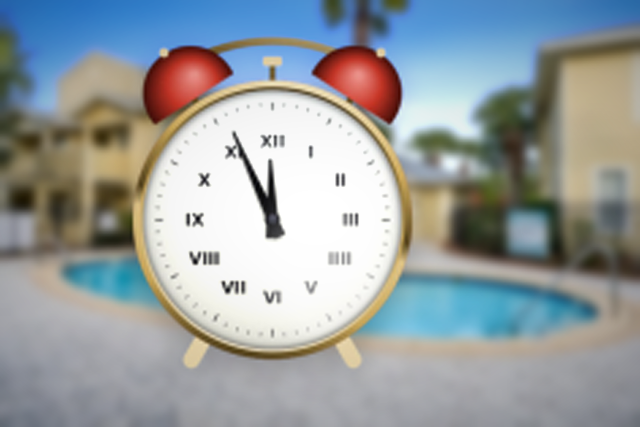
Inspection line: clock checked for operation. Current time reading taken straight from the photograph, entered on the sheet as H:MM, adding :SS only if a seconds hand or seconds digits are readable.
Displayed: 11:56
